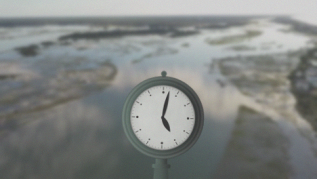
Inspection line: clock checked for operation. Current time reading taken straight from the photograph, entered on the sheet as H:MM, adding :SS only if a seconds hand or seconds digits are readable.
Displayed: 5:02
